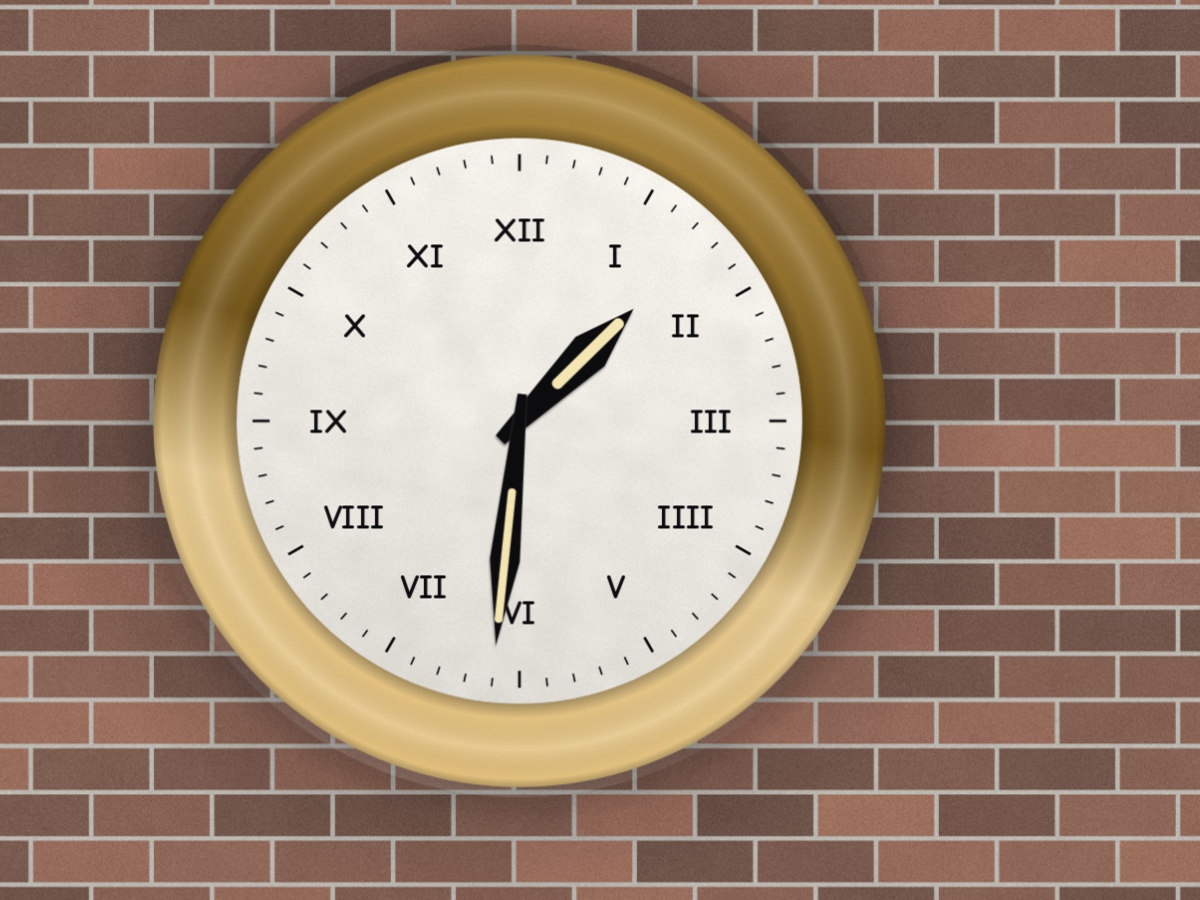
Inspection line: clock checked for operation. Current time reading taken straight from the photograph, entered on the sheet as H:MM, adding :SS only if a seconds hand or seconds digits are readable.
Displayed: 1:31
